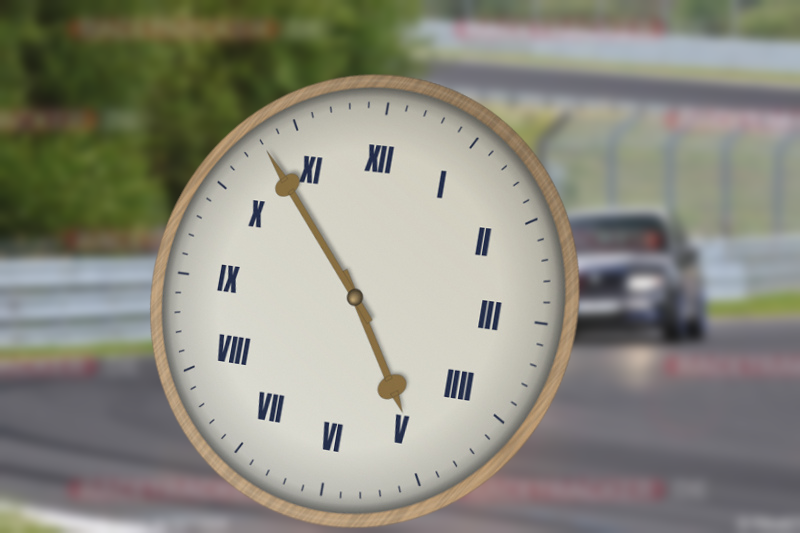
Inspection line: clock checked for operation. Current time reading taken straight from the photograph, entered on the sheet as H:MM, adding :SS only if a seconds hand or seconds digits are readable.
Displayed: 4:53
